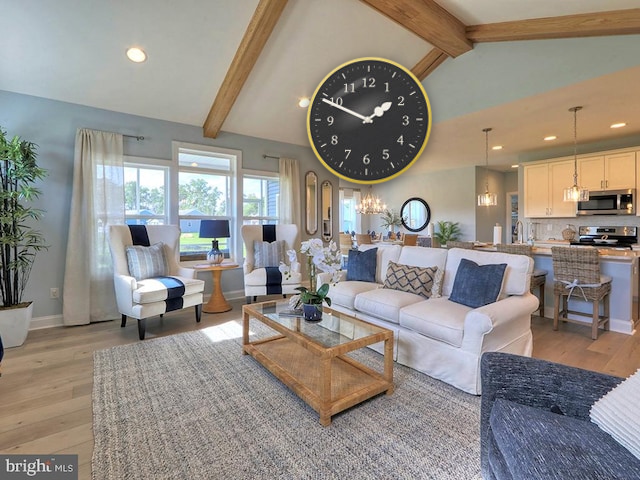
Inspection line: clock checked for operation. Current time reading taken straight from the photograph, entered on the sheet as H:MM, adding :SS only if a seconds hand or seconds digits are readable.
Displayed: 1:49
